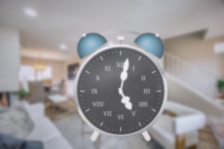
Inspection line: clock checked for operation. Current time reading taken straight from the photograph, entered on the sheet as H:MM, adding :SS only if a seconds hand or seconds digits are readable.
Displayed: 5:02
